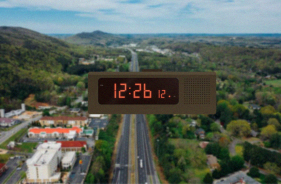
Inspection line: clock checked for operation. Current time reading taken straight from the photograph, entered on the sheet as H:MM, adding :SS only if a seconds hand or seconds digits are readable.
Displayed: 12:26:12
